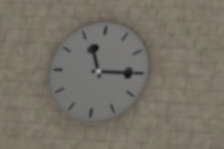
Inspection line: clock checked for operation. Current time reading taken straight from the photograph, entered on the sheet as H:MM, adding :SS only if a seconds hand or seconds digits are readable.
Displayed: 11:15
